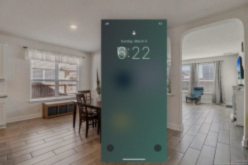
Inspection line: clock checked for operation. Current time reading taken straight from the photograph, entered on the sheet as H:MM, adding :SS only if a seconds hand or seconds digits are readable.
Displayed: 6:22
